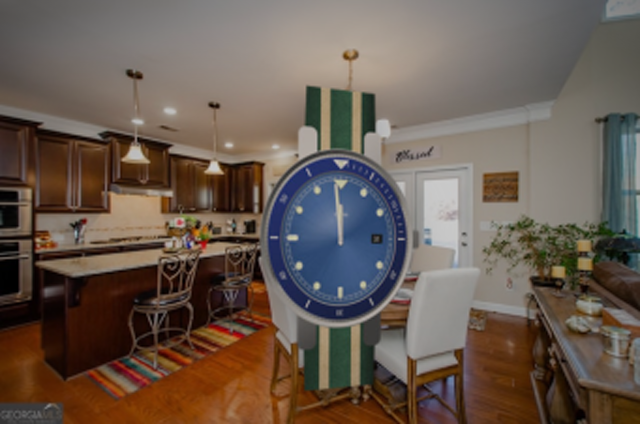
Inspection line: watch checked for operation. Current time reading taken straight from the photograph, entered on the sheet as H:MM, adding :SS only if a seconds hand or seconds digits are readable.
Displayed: 11:59
